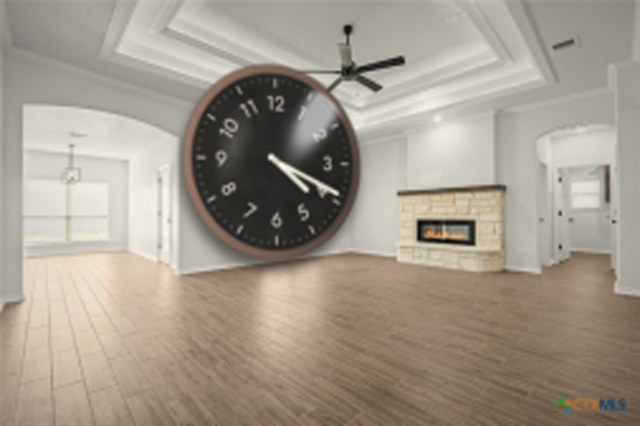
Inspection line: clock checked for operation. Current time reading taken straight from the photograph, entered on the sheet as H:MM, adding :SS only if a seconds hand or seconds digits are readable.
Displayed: 4:19
